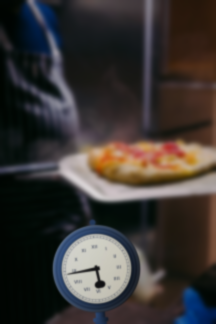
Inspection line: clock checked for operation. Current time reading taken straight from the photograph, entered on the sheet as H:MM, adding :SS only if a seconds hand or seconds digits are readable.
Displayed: 5:44
